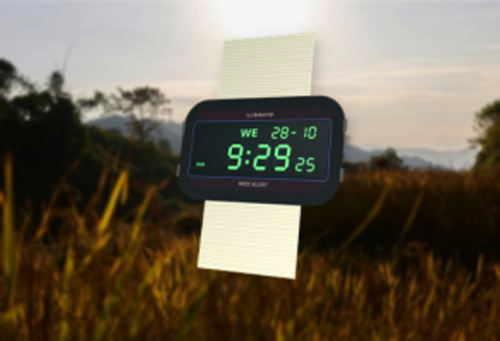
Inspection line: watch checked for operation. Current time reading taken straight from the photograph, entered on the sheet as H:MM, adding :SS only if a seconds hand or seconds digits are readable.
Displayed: 9:29:25
